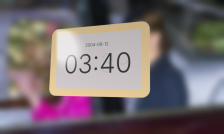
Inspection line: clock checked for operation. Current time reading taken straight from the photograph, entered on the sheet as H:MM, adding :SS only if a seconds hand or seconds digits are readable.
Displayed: 3:40
